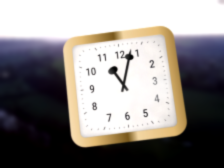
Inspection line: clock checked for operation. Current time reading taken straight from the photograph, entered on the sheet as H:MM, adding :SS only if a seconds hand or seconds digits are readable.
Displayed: 11:03
